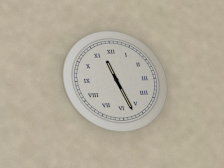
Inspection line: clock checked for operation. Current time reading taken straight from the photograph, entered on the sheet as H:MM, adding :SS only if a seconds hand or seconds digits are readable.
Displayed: 11:27
